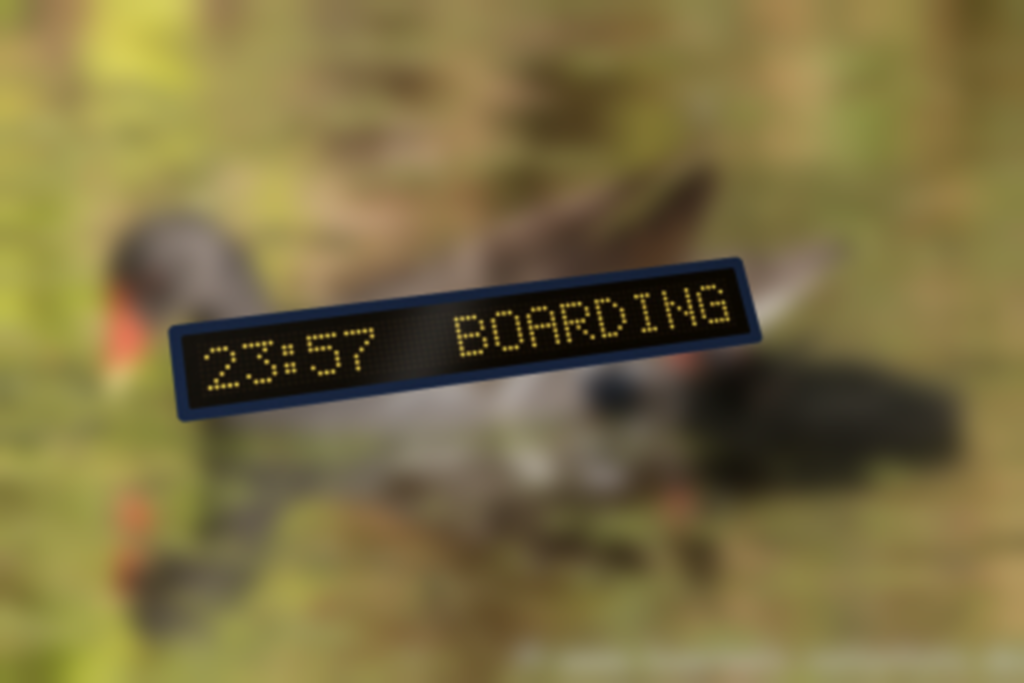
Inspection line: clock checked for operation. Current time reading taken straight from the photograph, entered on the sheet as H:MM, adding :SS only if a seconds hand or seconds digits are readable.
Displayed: 23:57
